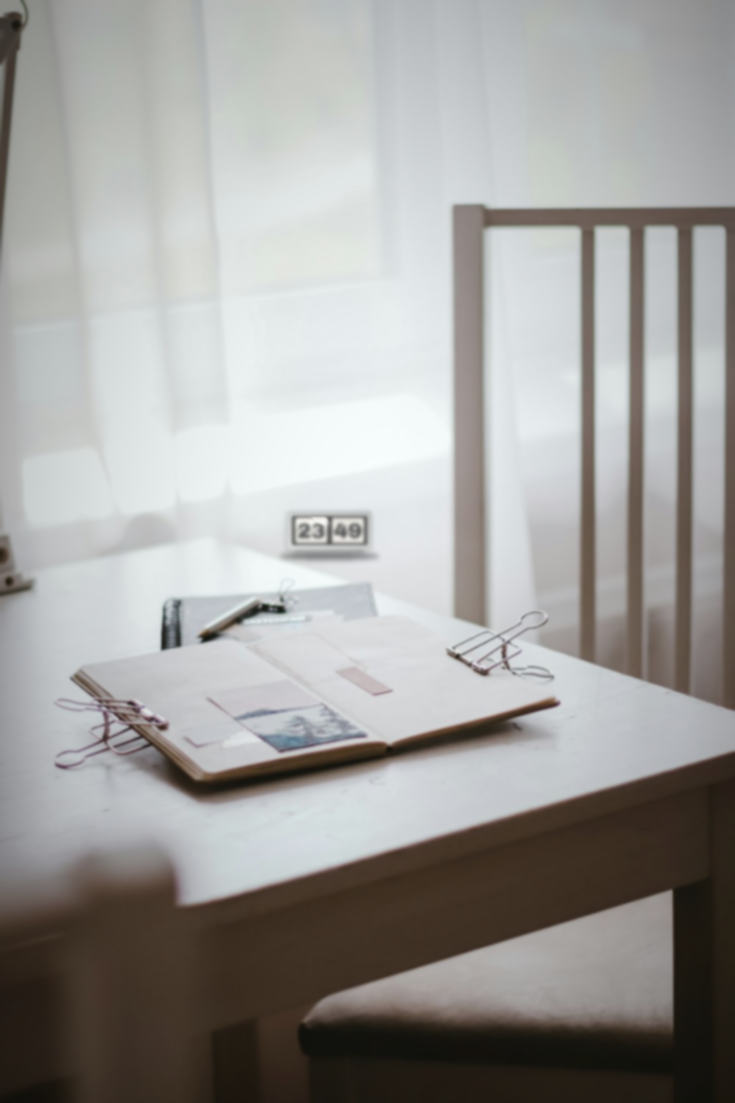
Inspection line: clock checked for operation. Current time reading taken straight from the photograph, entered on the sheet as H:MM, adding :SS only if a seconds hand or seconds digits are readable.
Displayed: 23:49
